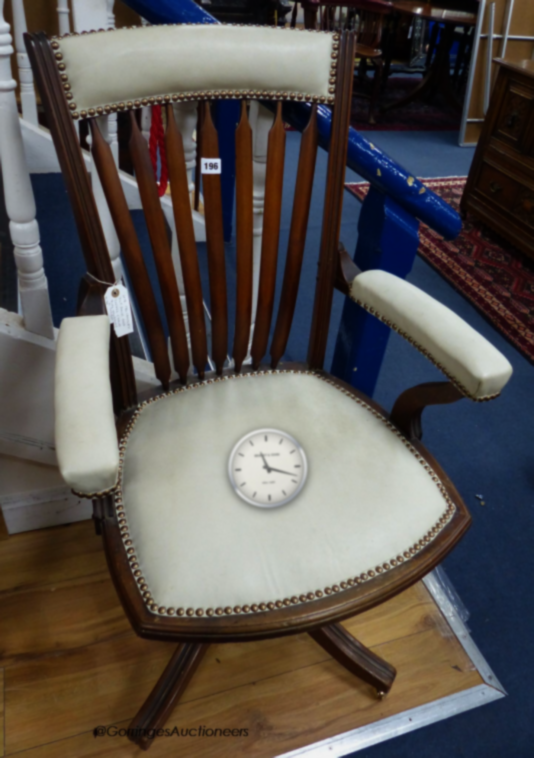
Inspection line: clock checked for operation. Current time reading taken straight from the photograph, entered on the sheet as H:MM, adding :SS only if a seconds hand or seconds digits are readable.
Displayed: 11:18
